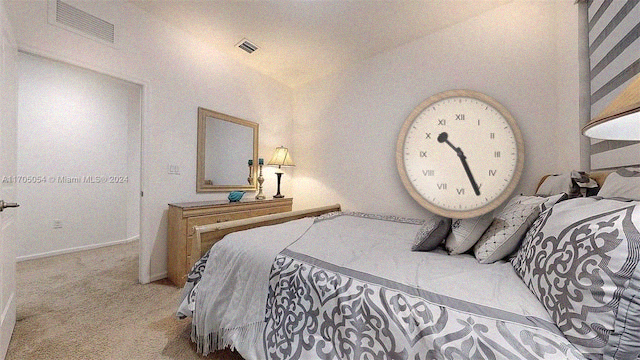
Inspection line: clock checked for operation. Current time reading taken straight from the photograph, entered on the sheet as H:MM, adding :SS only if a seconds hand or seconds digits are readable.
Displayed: 10:26
